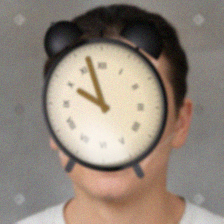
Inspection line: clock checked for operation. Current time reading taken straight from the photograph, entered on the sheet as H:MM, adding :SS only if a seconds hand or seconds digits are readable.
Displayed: 9:57
